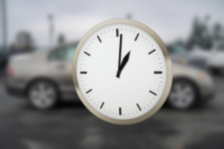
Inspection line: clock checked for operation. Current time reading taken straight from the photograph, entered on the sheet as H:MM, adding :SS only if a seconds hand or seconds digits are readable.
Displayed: 1:01
